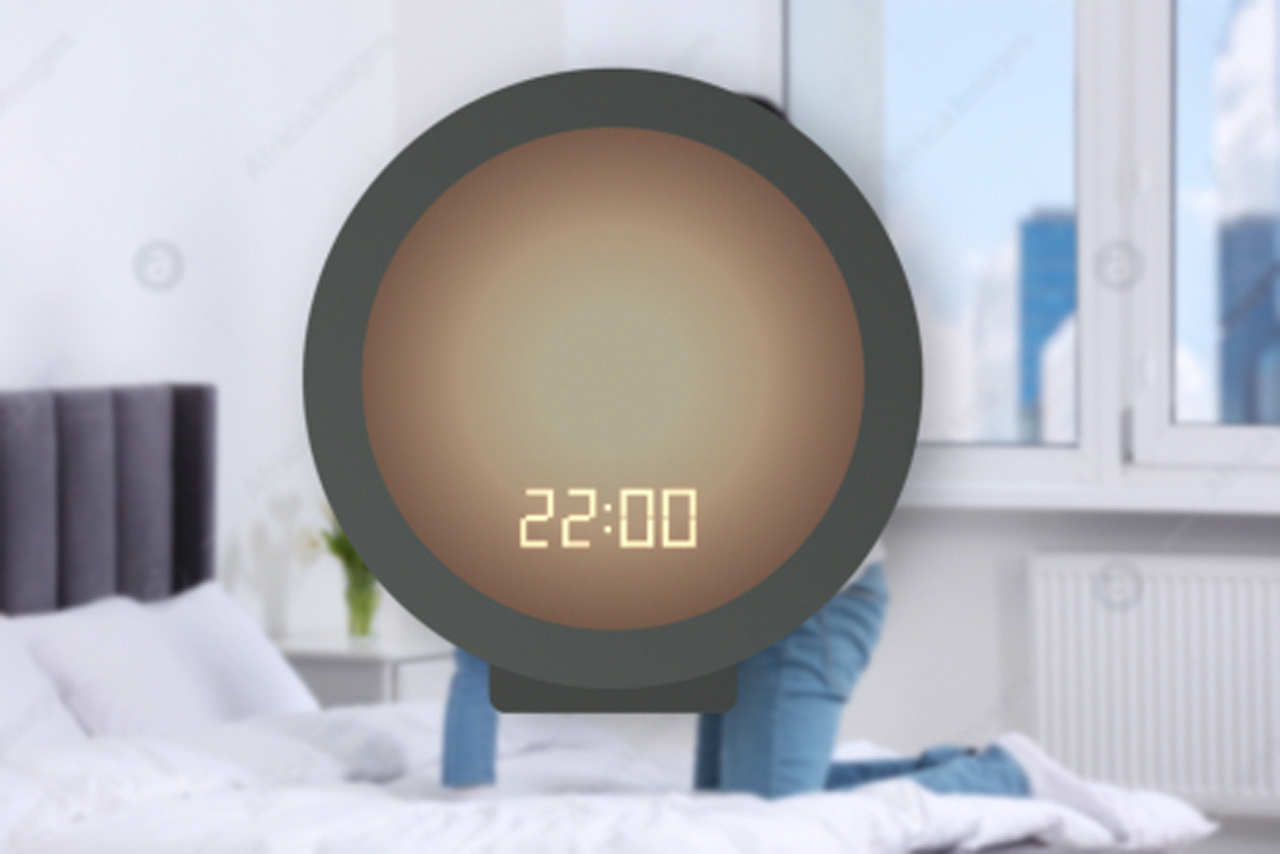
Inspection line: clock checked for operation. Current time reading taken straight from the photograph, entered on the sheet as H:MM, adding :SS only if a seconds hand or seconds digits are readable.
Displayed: 22:00
